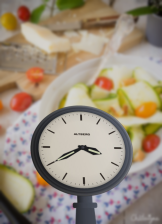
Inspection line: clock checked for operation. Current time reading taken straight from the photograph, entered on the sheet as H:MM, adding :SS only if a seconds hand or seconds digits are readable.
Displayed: 3:40
